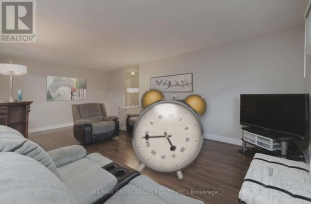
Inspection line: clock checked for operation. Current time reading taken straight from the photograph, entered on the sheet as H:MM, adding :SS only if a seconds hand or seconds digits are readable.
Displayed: 4:43
